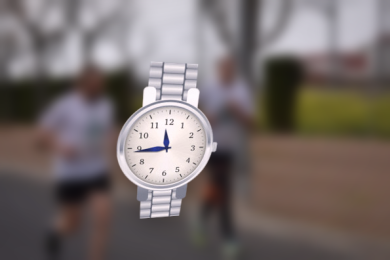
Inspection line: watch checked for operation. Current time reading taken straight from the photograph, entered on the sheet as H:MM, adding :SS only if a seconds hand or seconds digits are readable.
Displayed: 11:44
